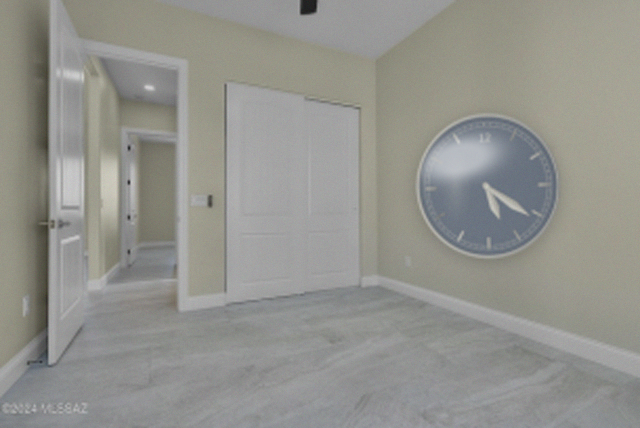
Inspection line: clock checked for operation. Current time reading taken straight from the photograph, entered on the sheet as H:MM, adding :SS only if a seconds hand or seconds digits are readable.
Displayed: 5:21
